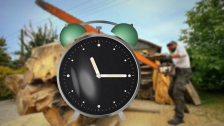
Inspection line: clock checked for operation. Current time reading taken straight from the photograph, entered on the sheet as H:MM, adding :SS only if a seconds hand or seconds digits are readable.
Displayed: 11:15
